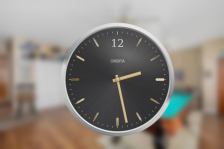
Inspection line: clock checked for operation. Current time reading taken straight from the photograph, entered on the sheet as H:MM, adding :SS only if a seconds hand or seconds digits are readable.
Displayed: 2:28
